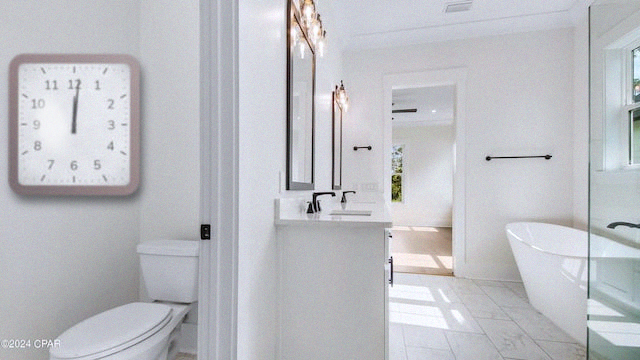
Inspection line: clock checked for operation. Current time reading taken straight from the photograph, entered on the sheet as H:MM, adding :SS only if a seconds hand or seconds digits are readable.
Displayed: 12:01
